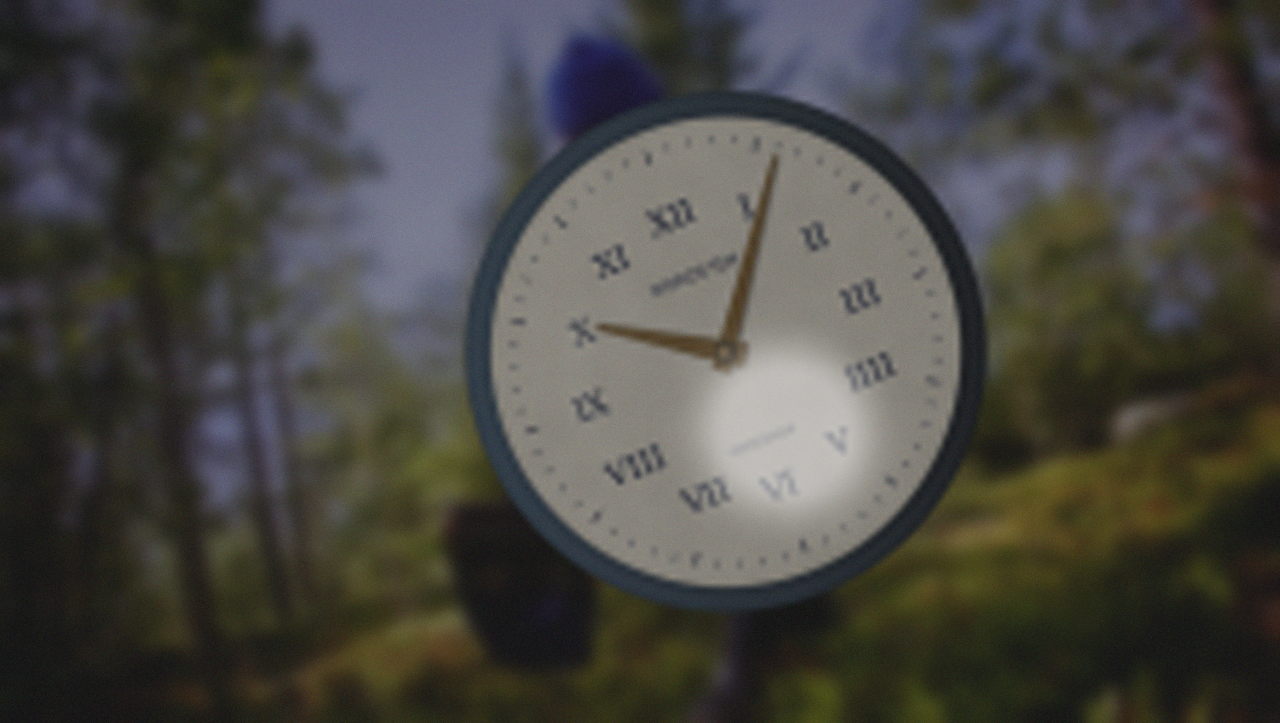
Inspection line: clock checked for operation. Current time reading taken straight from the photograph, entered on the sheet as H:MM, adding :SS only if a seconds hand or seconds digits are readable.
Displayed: 10:06
